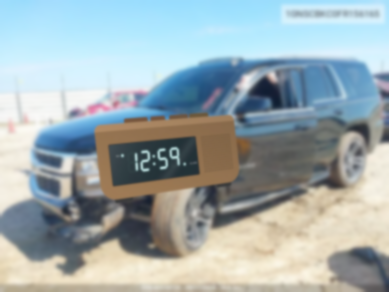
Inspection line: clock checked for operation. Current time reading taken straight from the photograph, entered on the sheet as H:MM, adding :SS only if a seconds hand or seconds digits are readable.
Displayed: 12:59
